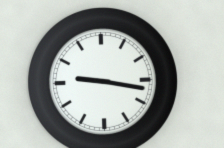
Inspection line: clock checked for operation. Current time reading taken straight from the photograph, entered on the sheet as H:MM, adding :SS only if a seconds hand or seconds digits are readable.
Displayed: 9:17
